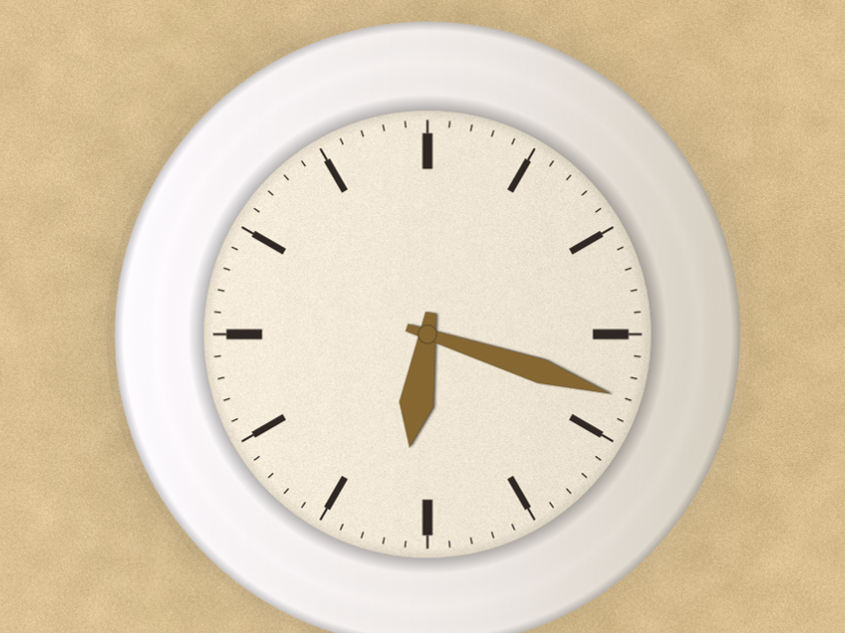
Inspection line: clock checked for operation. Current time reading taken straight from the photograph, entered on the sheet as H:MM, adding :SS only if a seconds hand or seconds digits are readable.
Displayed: 6:18
